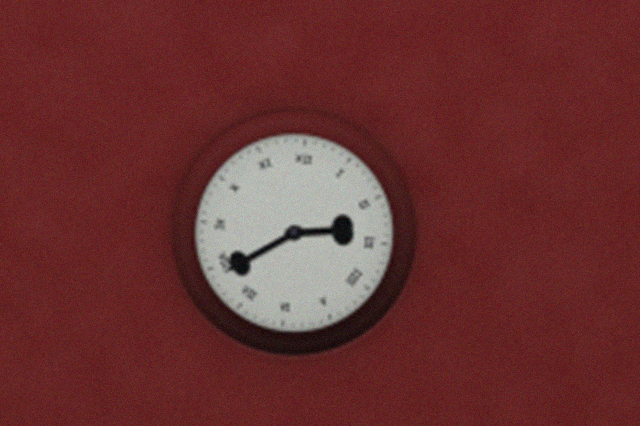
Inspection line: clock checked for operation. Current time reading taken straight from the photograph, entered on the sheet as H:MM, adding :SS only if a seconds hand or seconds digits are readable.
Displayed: 2:39
